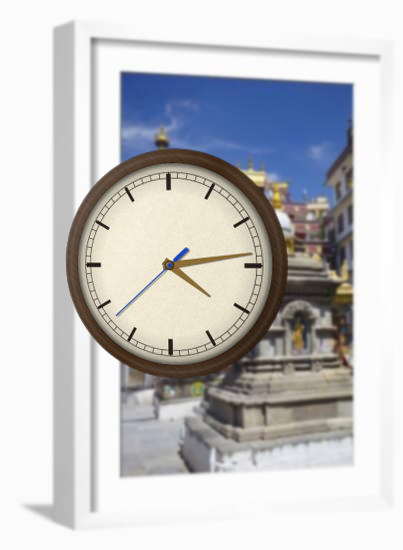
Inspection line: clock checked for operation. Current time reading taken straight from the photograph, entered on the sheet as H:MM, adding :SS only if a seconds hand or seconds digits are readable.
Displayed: 4:13:38
